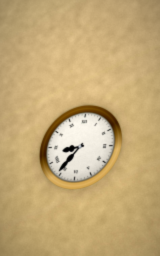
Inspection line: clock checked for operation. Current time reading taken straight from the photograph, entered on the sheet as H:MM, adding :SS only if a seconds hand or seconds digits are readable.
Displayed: 8:36
